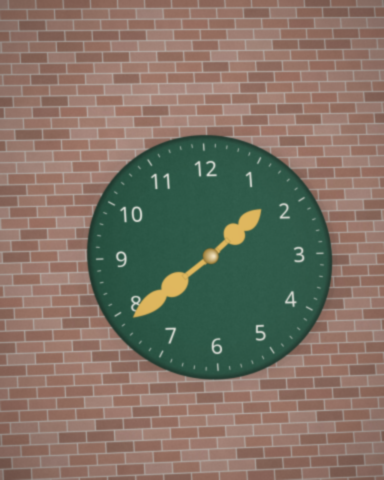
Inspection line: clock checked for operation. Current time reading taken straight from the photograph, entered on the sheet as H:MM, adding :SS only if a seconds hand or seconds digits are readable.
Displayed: 1:39
